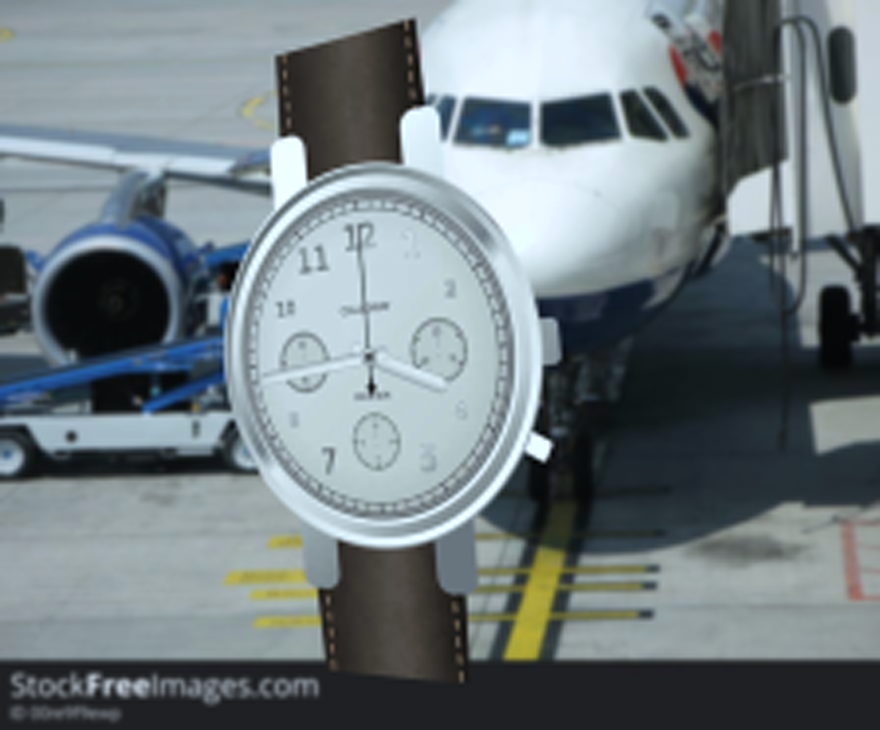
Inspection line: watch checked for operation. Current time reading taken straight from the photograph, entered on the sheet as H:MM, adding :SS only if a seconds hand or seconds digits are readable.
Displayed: 3:44
